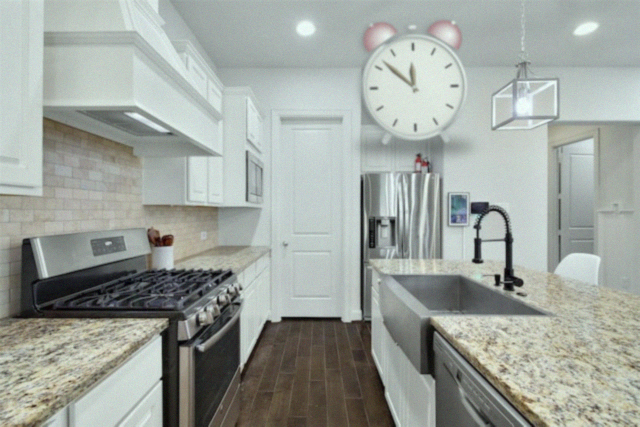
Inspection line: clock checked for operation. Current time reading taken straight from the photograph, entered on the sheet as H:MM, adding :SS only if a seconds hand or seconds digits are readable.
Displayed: 11:52
